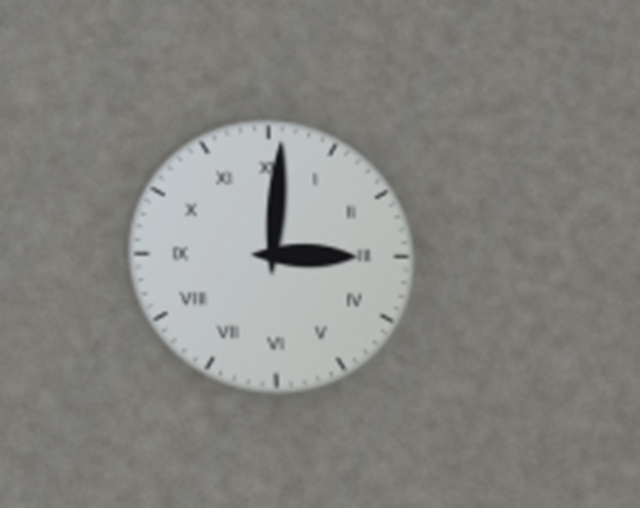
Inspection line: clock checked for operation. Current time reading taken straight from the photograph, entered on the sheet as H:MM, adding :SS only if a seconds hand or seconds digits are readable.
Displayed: 3:01
